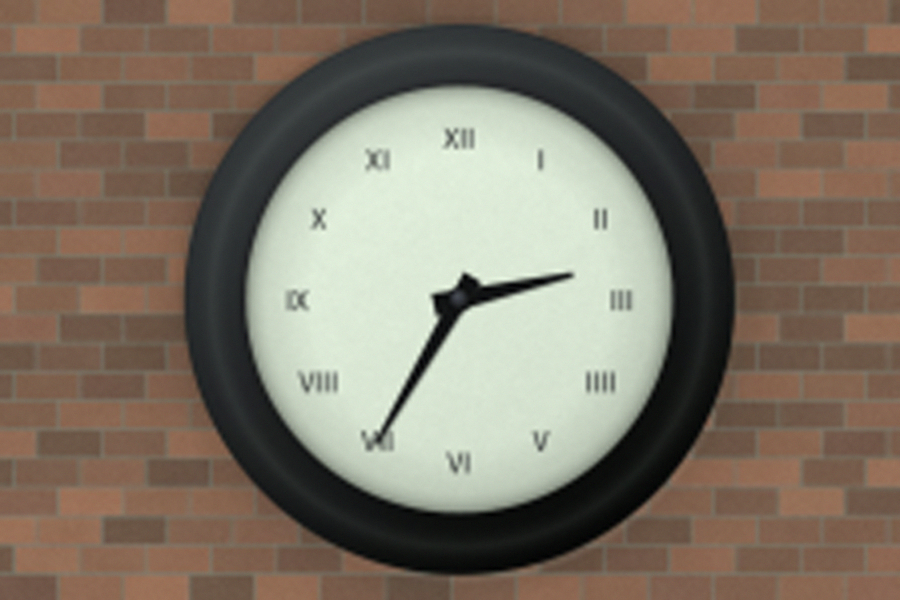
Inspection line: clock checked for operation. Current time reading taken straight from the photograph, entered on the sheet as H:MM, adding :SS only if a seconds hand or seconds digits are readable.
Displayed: 2:35
